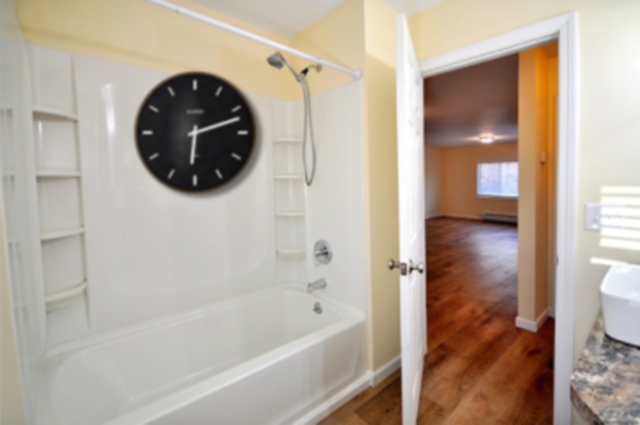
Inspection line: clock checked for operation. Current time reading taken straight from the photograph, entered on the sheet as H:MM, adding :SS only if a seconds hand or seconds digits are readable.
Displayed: 6:12
